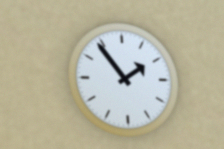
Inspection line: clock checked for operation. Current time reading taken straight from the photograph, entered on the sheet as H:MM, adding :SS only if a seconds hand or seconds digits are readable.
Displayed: 1:54
